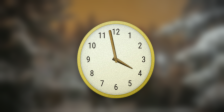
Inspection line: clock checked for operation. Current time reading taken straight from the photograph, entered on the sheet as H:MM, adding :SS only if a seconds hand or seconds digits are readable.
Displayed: 3:58
